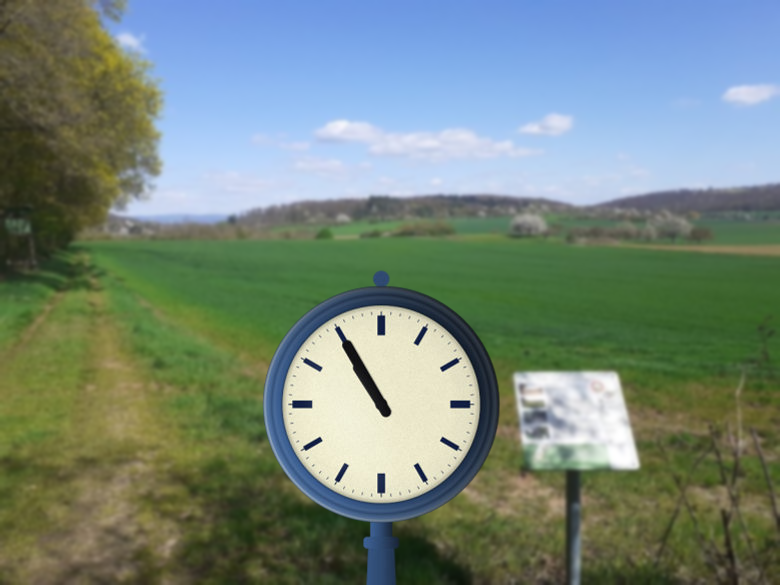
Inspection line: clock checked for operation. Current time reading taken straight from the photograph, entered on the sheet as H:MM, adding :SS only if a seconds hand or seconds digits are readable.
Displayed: 10:55
